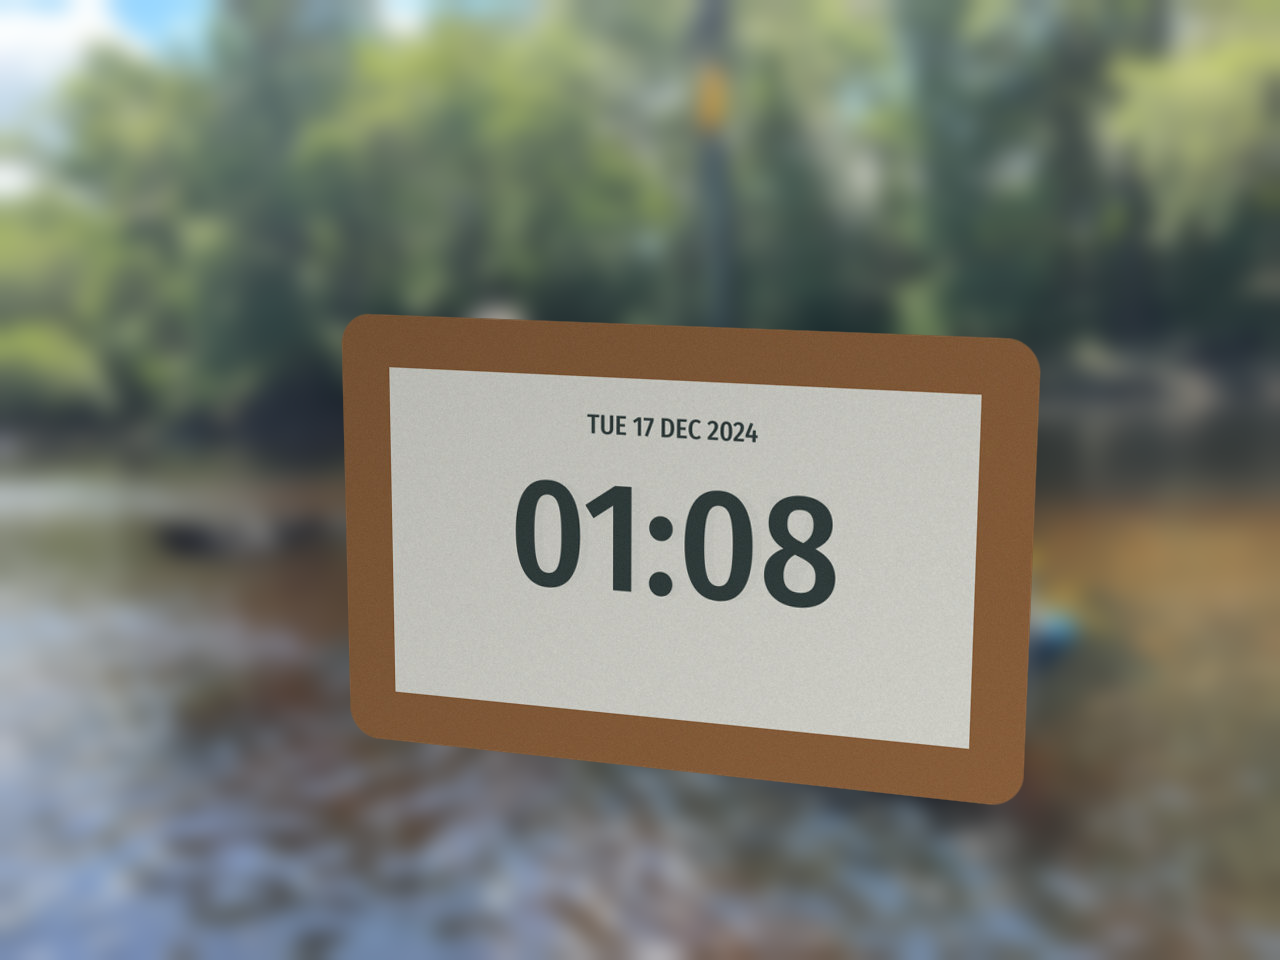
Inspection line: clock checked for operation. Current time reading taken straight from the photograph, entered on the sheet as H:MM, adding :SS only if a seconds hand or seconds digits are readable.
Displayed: 1:08
